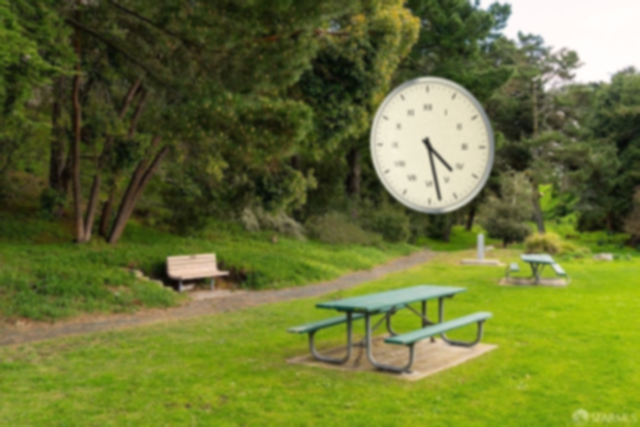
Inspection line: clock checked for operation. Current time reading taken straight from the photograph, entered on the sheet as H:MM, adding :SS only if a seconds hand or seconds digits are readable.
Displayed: 4:28
